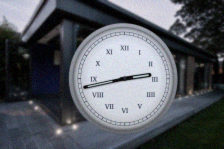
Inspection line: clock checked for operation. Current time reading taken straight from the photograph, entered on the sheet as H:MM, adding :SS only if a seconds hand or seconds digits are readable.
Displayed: 2:43
